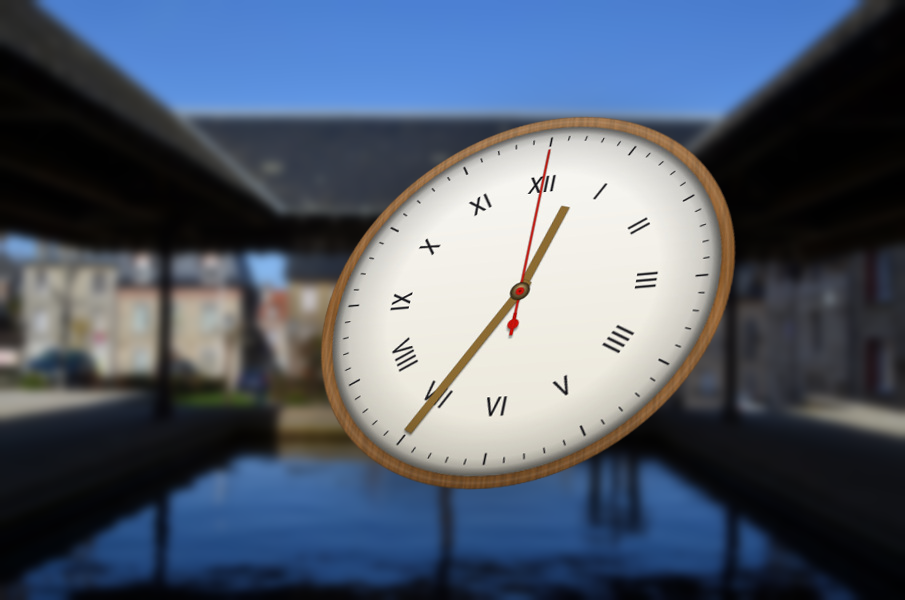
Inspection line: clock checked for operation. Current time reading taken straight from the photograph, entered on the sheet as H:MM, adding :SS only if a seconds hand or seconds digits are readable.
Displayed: 12:35:00
